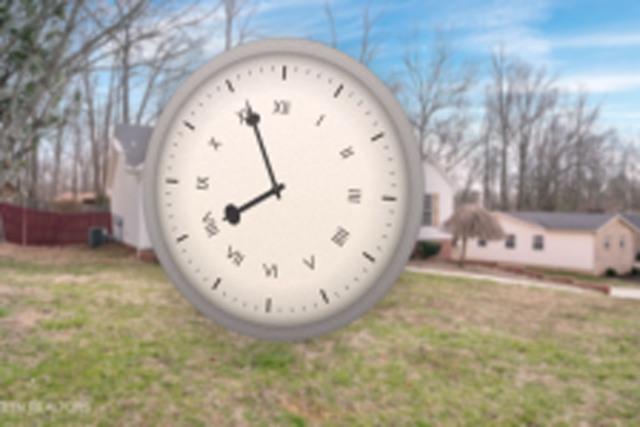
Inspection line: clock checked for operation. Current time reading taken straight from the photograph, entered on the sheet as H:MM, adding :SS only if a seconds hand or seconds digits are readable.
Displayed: 7:56
